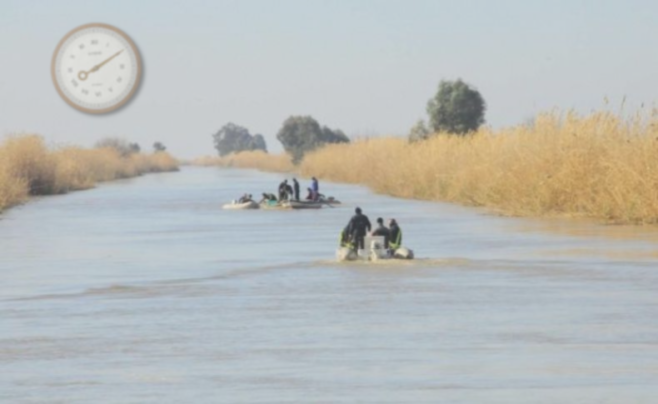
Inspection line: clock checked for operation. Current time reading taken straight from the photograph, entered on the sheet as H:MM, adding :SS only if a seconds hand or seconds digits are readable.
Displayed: 8:10
